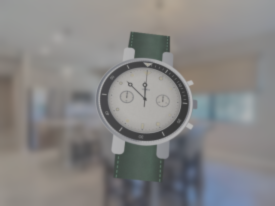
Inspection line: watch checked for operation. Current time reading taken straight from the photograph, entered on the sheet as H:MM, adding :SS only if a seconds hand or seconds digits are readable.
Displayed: 11:52
